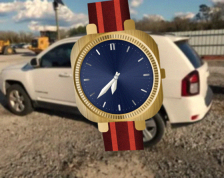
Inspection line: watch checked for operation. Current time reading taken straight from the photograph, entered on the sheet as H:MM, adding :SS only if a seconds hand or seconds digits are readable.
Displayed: 6:38
